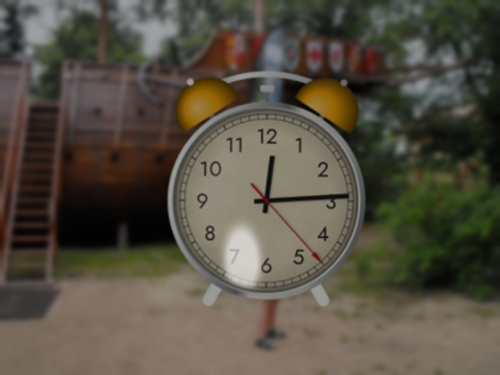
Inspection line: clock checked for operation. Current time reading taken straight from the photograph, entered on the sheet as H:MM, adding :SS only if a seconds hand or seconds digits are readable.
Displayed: 12:14:23
